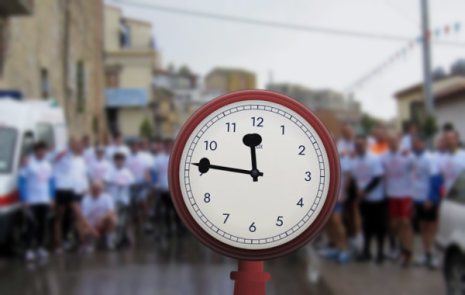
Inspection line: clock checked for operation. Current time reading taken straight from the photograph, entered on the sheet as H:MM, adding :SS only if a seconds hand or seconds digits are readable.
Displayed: 11:46
